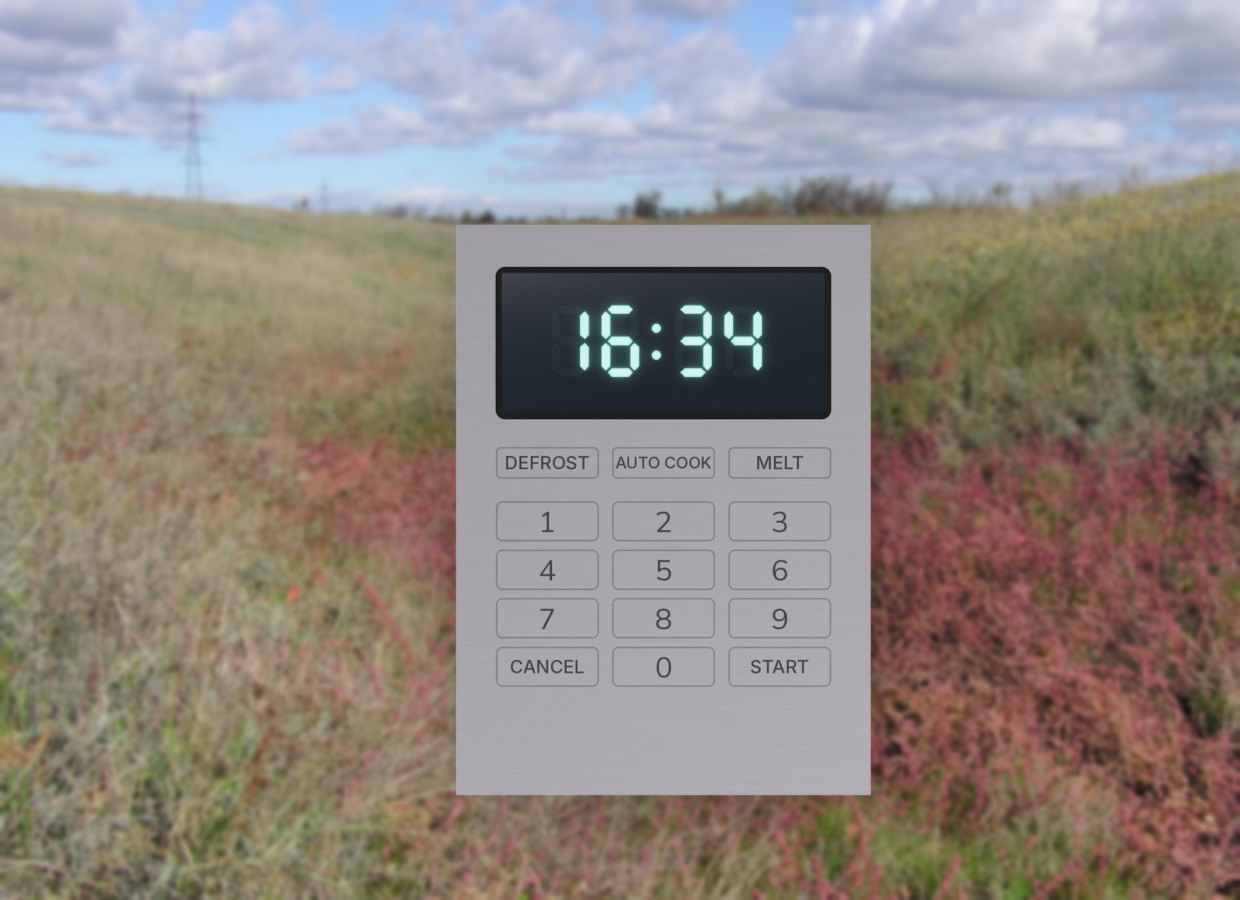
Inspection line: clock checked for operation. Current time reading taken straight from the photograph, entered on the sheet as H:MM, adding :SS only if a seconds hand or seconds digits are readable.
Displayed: 16:34
